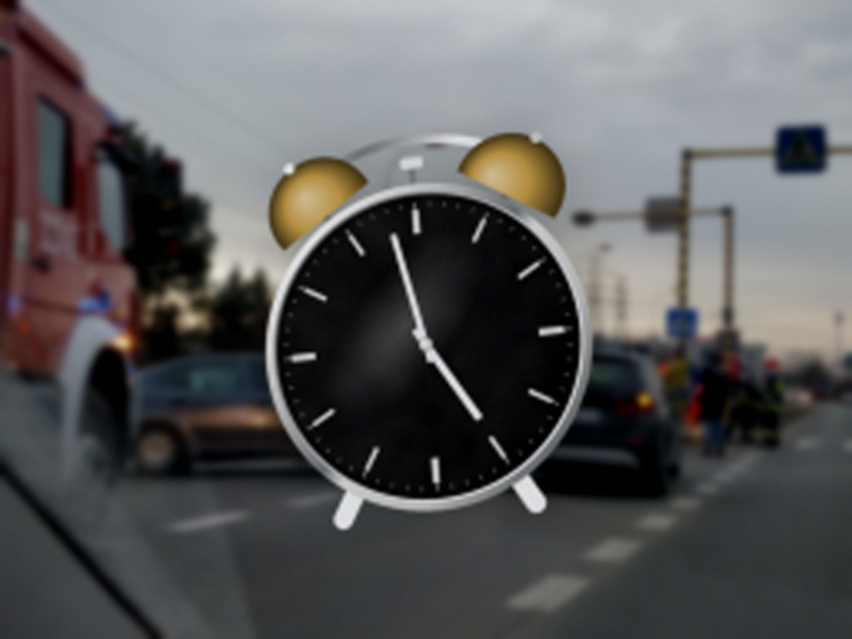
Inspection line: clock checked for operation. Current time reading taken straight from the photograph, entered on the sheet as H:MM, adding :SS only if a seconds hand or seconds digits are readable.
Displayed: 4:58
